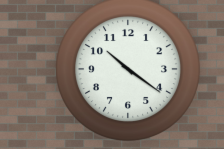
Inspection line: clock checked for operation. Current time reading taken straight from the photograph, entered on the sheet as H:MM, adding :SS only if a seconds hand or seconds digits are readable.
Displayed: 10:21
